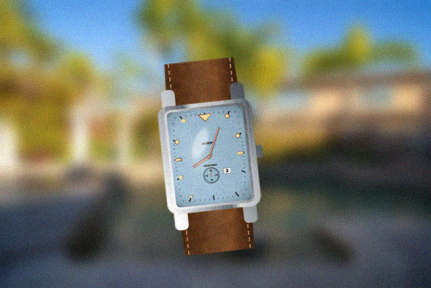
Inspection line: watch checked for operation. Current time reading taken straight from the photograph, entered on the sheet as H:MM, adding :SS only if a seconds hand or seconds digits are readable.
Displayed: 8:04
